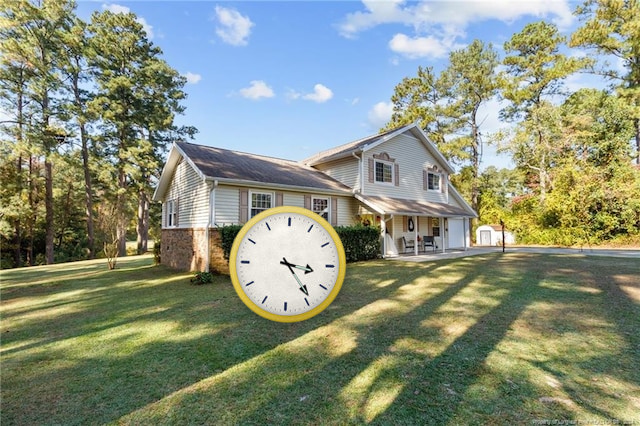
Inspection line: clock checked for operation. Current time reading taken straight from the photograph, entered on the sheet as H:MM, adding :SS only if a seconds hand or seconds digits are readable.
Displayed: 3:24
